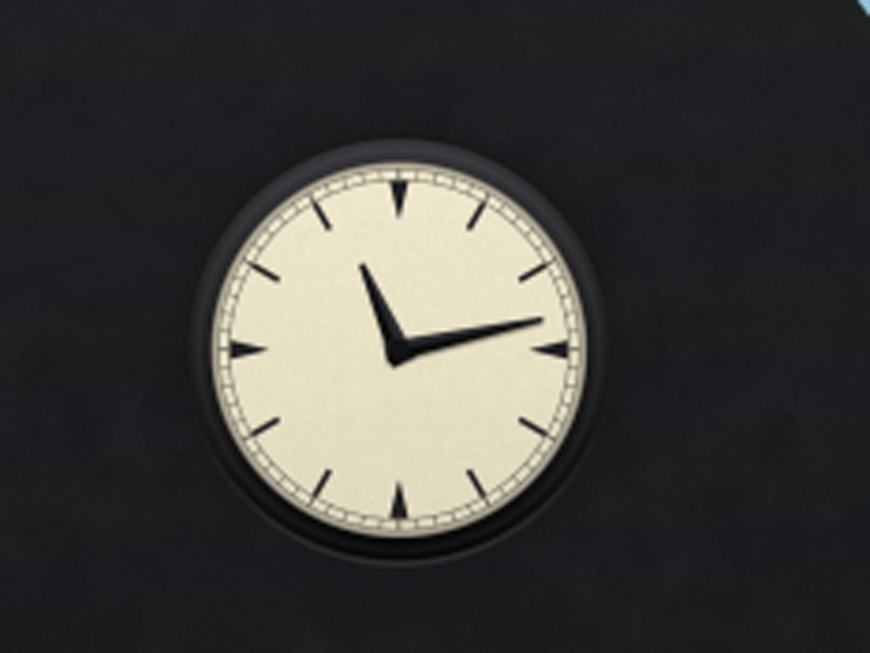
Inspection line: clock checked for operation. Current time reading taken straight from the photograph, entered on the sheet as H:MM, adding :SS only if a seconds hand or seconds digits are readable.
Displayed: 11:13
